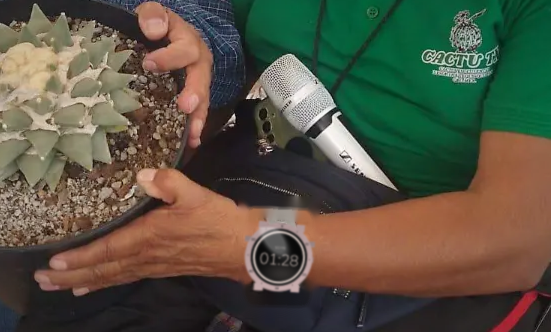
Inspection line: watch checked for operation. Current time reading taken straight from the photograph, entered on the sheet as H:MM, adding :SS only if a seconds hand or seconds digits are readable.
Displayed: 1:28
